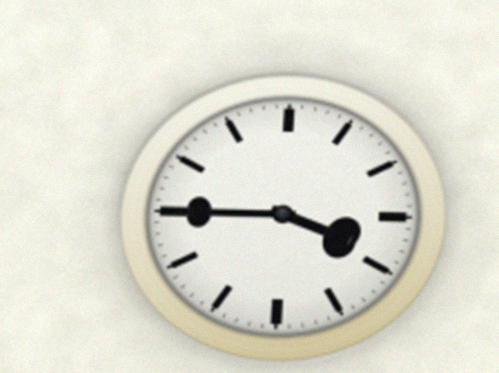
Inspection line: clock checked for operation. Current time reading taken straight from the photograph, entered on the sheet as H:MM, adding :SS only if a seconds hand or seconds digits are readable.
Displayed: 3:45
